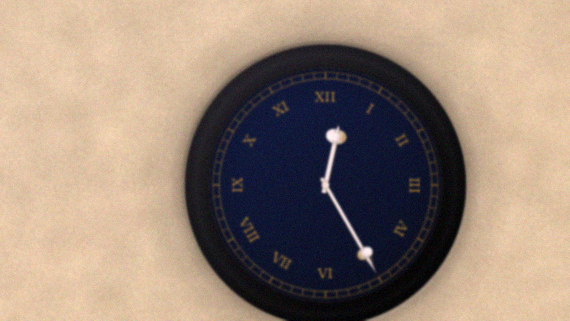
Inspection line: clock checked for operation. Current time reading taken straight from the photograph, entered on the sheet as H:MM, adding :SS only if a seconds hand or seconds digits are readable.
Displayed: 12:25
